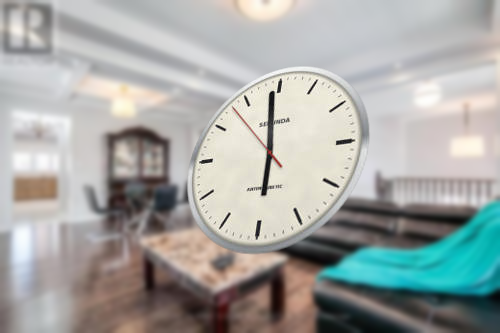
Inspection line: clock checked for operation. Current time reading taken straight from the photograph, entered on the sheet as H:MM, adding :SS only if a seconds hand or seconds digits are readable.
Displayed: 5:58:53
